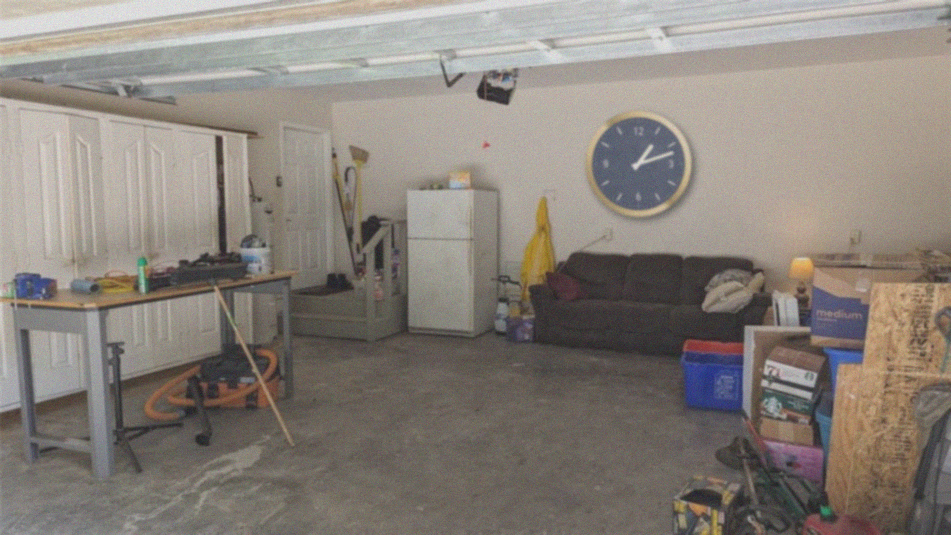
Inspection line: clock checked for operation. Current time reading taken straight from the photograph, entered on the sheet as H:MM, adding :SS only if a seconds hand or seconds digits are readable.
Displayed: 1:12
